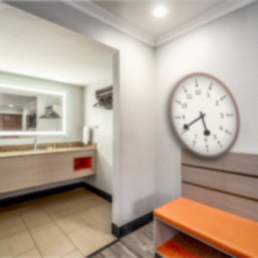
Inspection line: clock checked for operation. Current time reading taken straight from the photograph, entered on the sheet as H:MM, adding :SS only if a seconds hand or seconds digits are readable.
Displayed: 5:41
